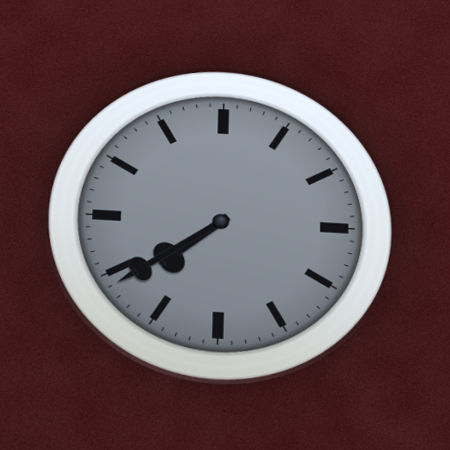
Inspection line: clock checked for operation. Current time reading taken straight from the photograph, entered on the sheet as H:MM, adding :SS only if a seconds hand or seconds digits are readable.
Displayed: 7:39
